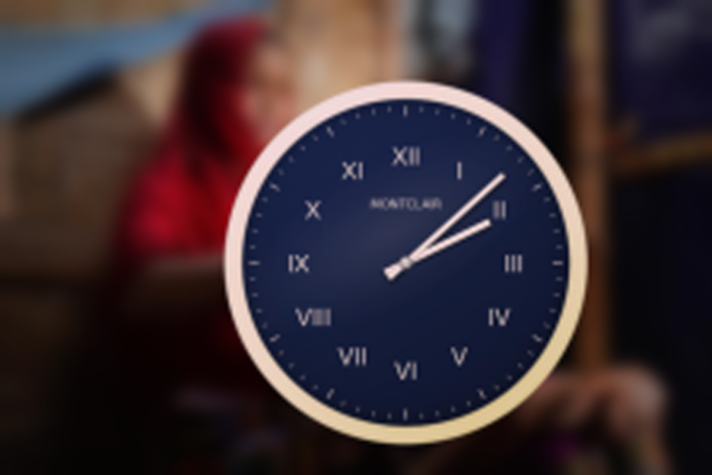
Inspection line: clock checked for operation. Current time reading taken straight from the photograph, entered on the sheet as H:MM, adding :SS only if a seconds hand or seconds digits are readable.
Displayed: 2:08
